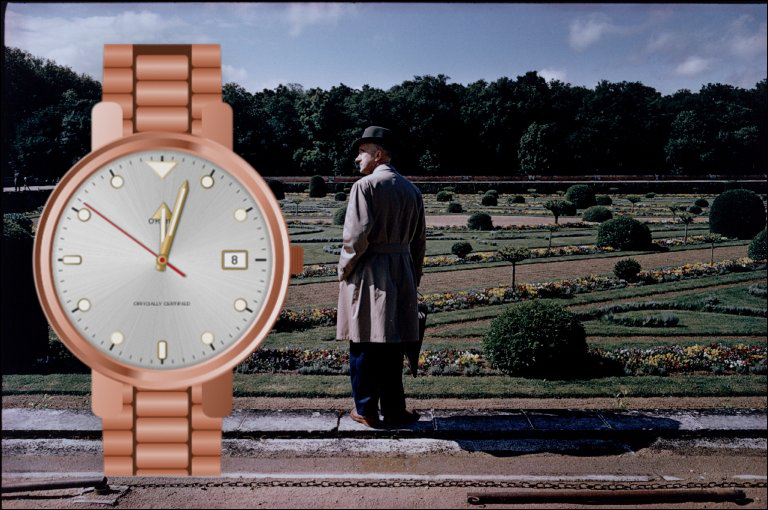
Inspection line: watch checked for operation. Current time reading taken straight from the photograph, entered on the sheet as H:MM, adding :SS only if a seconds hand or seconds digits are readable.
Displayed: 12:02:51
